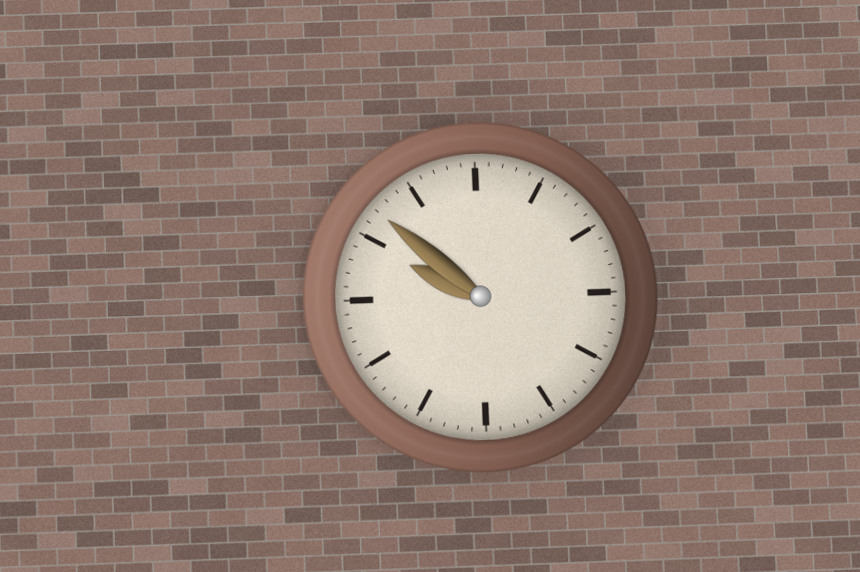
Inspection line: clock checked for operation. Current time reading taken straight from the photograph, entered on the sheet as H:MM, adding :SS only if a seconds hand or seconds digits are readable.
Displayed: 9:52
